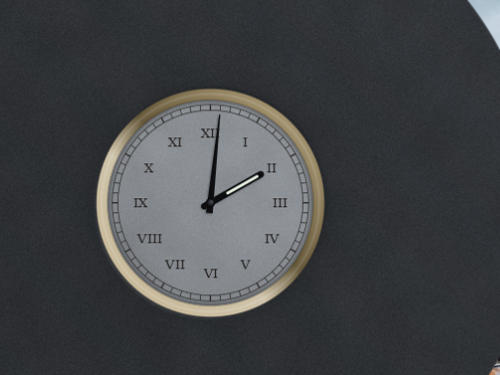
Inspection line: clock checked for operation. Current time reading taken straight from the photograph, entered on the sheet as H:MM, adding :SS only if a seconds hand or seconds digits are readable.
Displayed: 2:01
